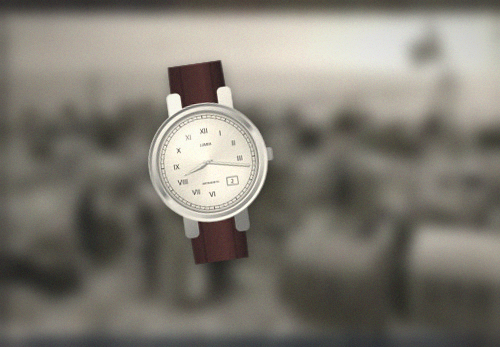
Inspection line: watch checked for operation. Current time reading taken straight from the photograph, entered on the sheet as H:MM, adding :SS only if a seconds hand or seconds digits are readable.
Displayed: 8:17
